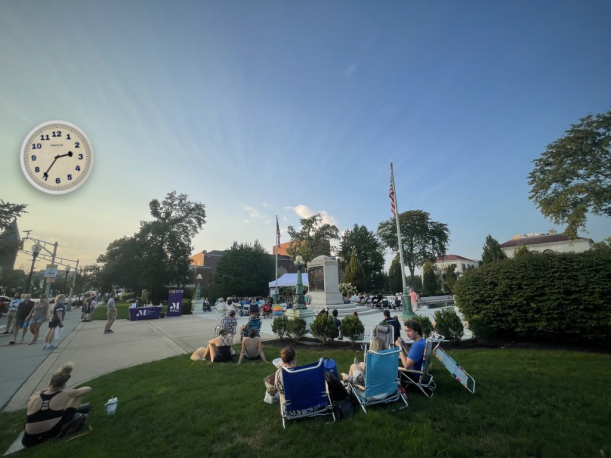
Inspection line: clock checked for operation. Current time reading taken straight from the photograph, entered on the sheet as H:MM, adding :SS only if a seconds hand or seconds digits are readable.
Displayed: 2:36
